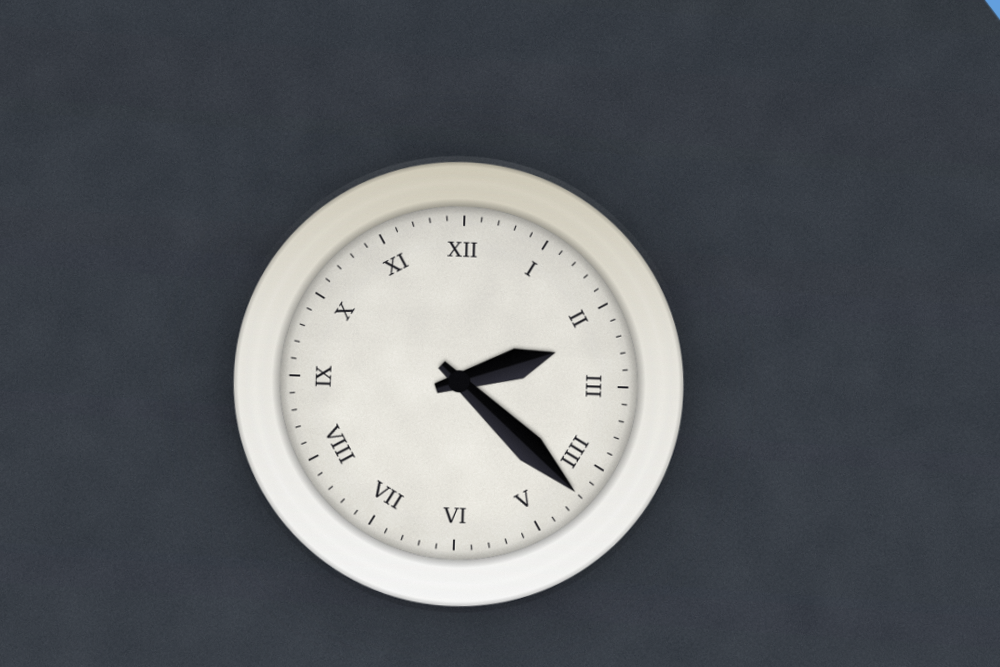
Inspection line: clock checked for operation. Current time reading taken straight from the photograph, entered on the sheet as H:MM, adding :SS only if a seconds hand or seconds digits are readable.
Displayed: 2:22
